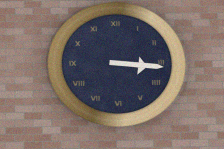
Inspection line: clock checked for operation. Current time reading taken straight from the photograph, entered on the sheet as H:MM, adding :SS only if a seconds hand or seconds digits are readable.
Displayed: 3:16
